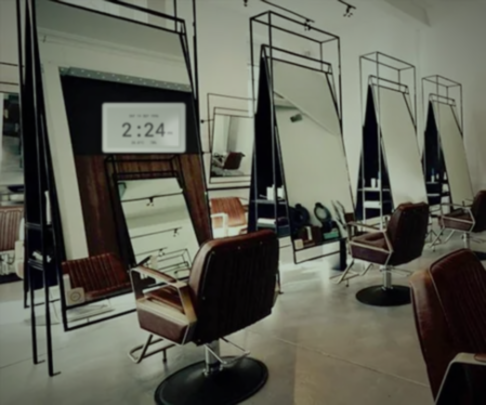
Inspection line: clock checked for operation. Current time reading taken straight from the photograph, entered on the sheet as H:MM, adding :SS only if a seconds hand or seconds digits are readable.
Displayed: 2:24
